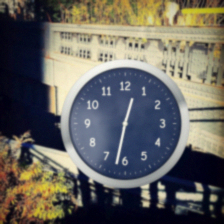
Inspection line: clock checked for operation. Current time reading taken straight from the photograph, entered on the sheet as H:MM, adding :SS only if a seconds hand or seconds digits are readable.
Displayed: 12:32
